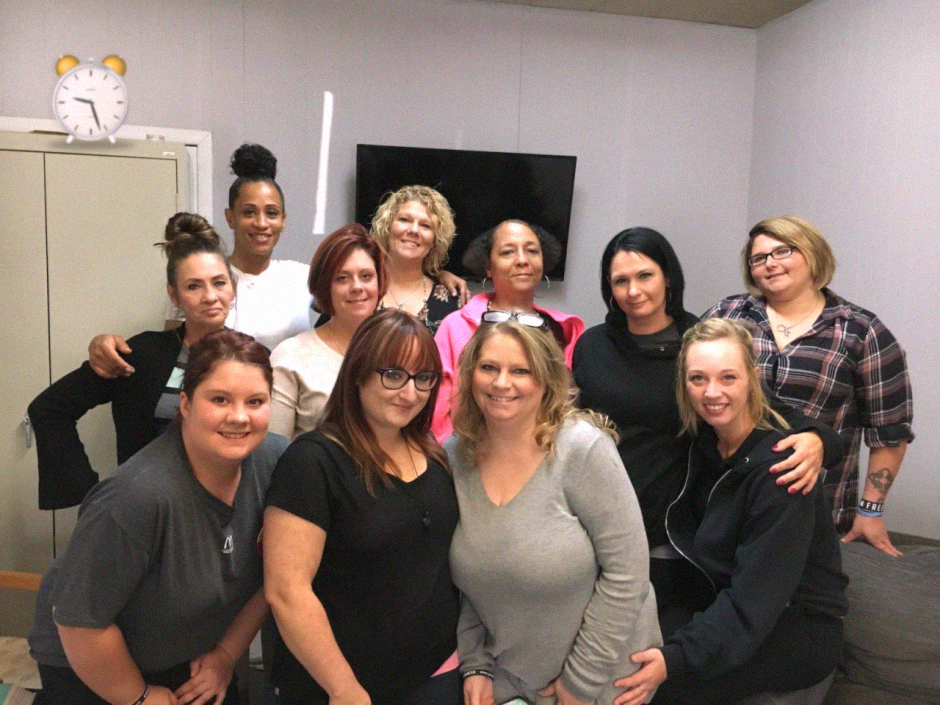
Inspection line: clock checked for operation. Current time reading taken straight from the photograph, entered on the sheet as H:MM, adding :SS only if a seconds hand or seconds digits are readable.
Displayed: 9:27
